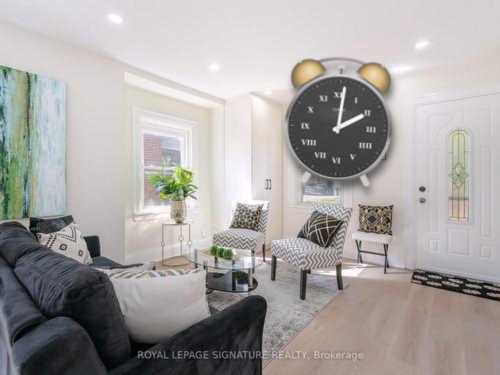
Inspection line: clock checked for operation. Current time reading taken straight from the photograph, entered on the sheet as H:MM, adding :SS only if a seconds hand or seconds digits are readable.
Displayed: 2:01
